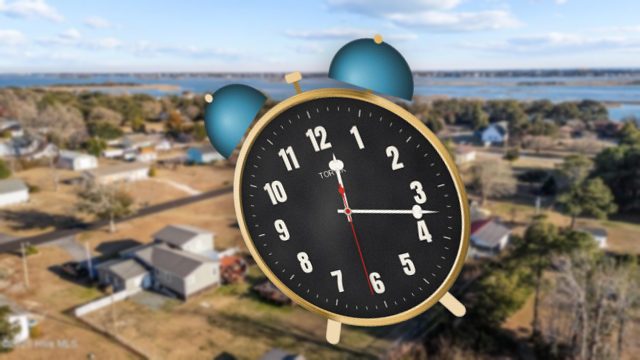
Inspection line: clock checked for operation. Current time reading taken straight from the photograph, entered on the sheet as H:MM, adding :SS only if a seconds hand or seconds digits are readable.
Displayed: 12:17:31
